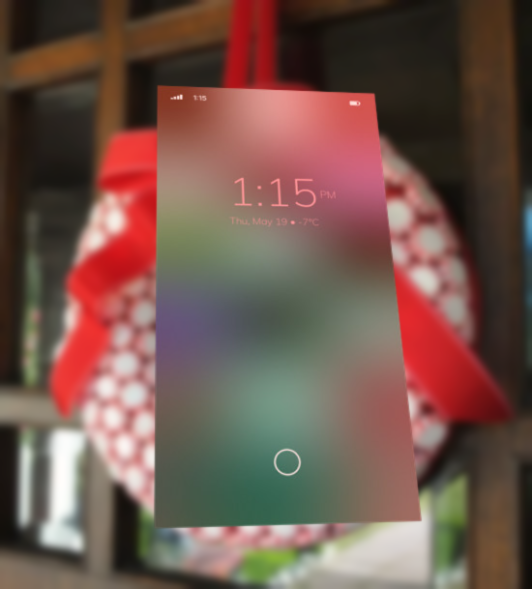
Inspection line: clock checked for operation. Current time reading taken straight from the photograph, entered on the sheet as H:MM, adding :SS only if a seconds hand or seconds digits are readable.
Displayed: 1:15
